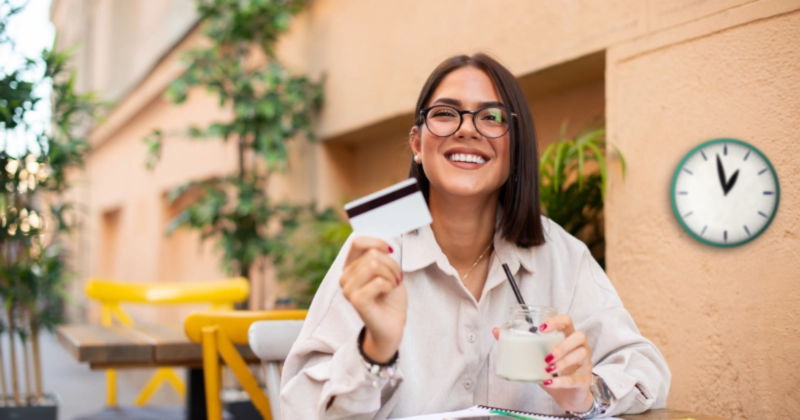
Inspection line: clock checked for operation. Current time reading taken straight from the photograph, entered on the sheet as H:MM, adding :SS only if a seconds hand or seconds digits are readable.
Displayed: 12:58
